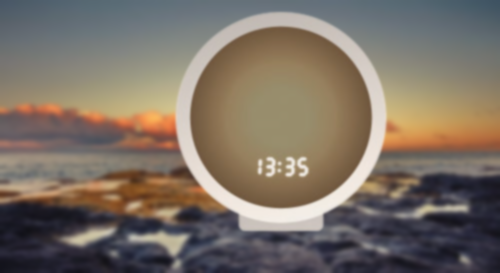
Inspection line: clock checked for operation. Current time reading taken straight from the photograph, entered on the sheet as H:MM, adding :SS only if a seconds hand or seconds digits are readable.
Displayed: 13:35
